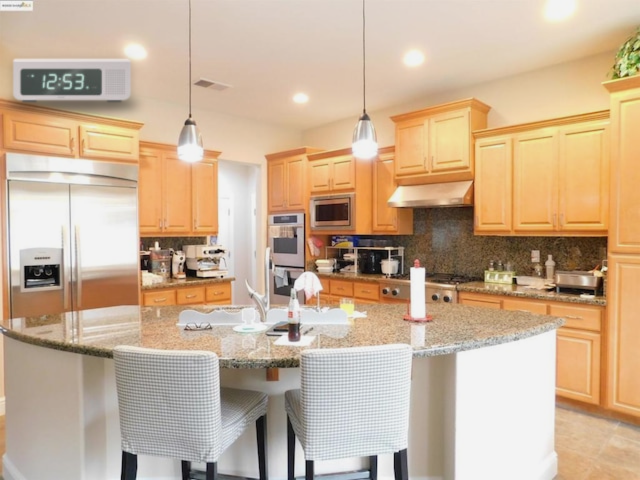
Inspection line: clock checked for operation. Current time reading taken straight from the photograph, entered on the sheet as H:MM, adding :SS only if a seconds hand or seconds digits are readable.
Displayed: 12:53
